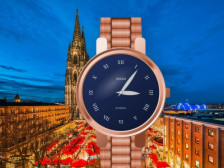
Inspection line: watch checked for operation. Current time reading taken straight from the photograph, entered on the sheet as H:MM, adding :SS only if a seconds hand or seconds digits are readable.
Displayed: 3:06
